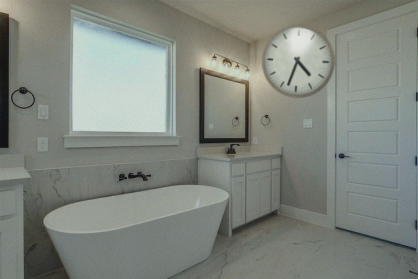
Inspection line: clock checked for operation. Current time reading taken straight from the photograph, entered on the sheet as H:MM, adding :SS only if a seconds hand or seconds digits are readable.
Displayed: 4:33
